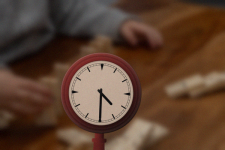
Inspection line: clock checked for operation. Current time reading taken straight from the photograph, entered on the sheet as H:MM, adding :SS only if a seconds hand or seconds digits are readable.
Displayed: 4:30
